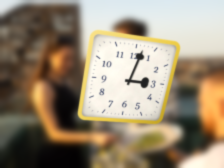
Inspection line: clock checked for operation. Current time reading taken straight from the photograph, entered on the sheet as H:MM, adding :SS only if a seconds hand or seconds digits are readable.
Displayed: 3:02
